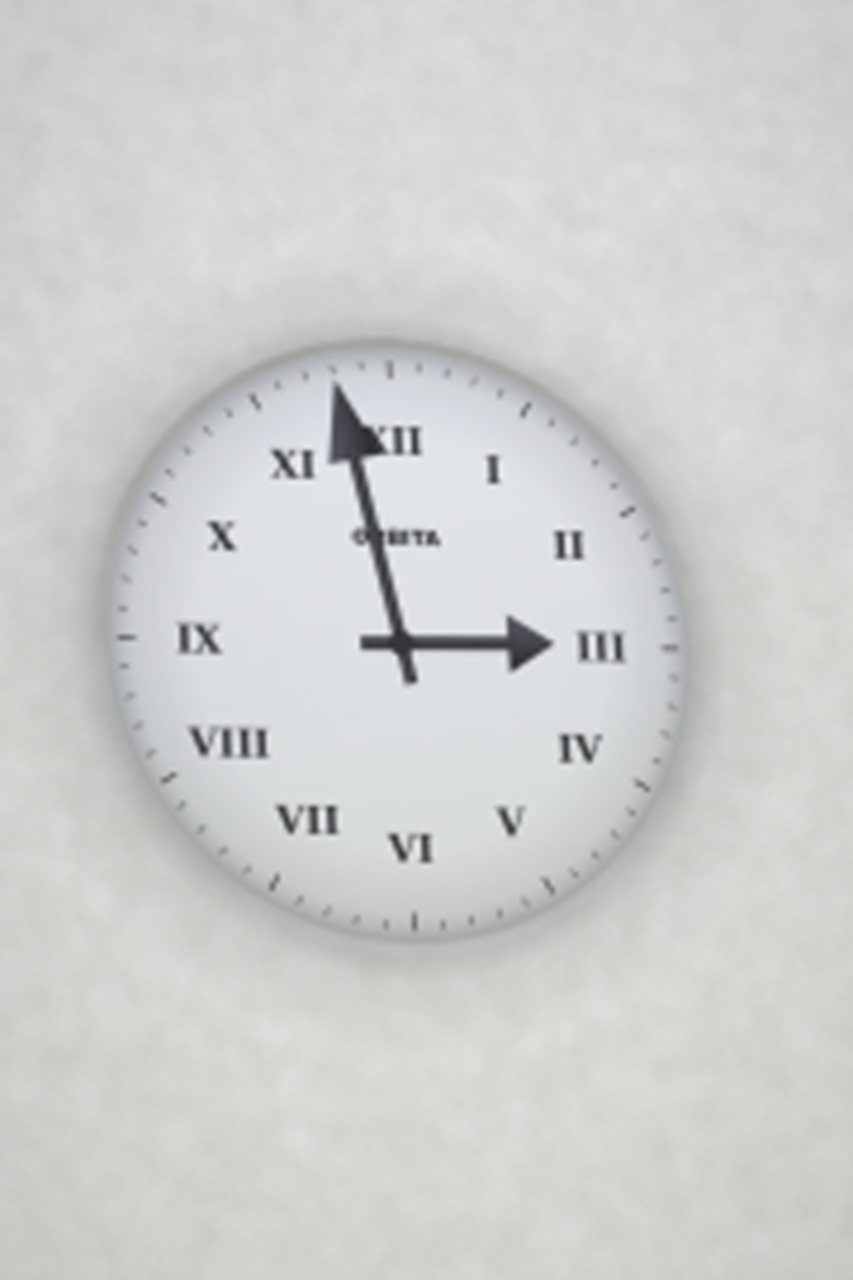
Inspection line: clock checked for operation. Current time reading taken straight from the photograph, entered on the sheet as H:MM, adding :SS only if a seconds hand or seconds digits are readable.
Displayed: 2:58
